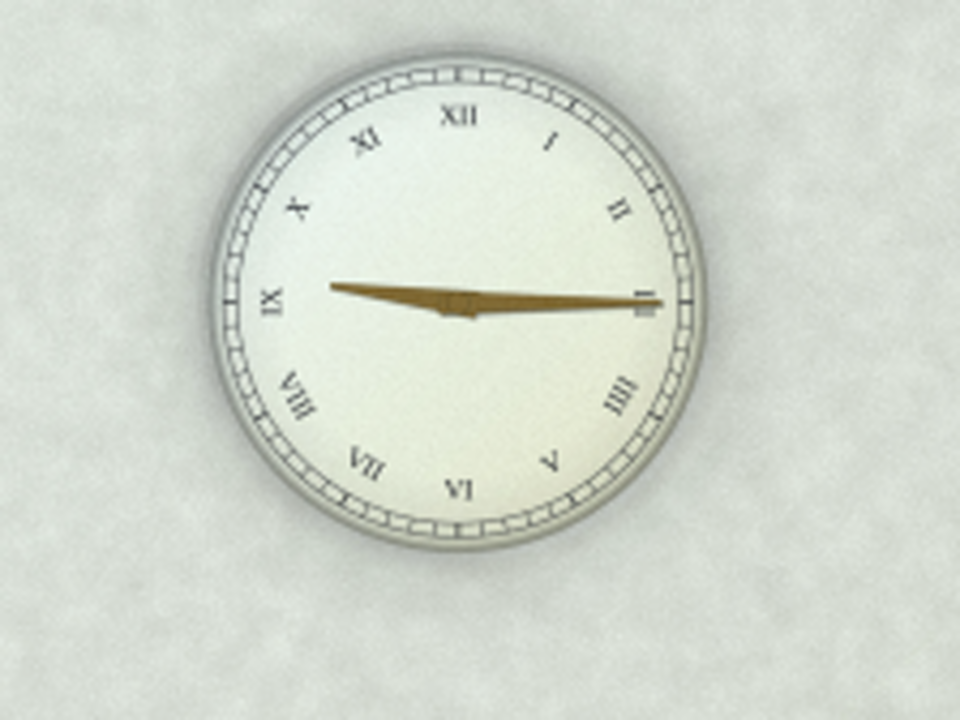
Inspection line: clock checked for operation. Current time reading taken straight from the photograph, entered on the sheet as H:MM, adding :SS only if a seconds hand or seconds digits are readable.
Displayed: 9:15
